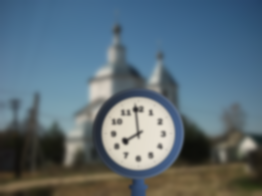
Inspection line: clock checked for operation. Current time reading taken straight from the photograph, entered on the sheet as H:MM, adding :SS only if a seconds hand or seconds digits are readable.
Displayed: 7:59
